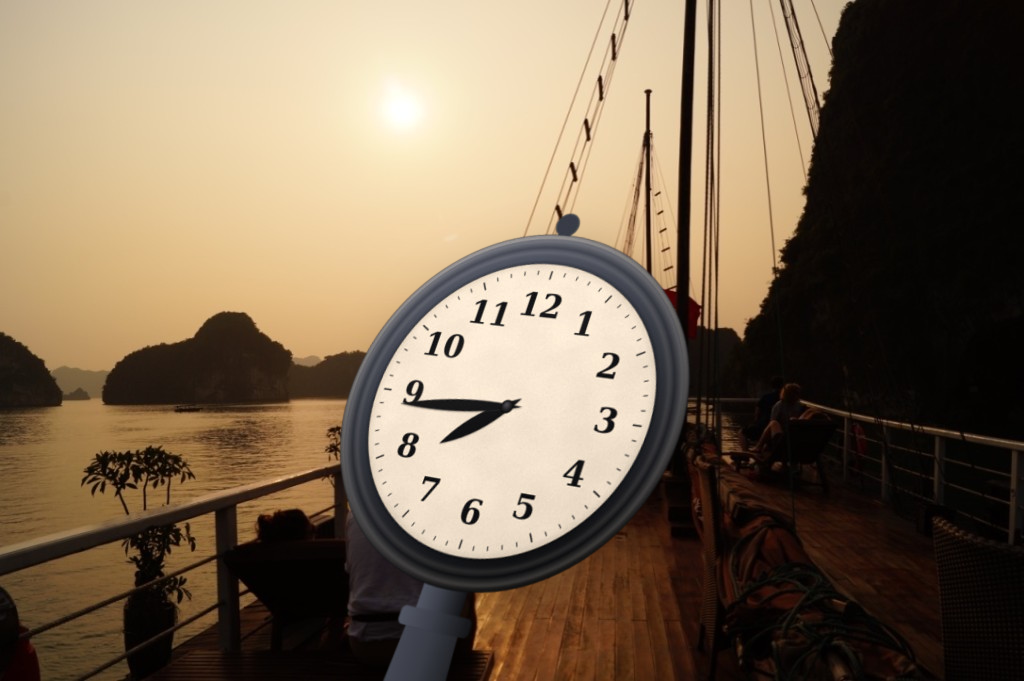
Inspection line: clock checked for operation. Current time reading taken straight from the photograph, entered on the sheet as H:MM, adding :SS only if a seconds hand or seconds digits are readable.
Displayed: 7:44
